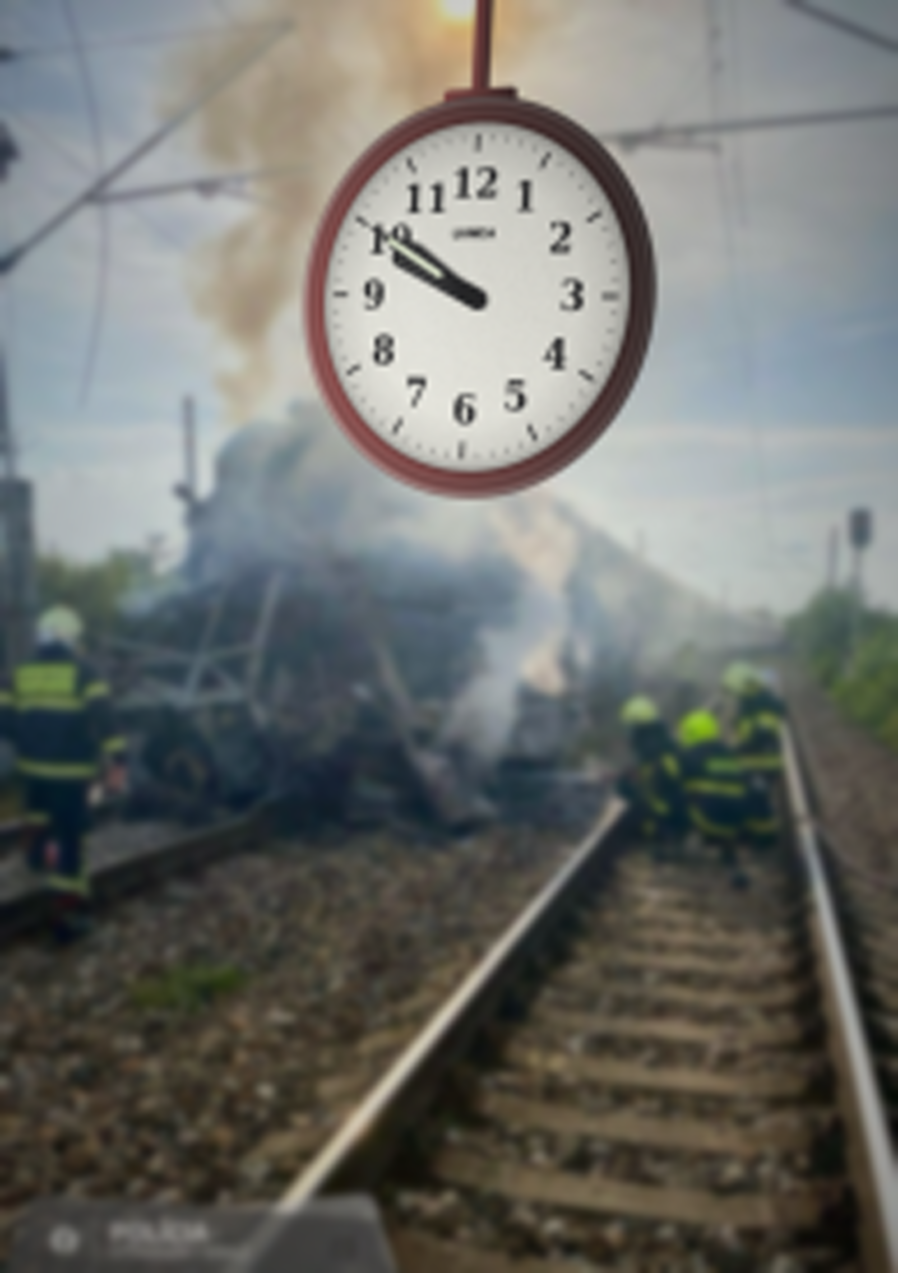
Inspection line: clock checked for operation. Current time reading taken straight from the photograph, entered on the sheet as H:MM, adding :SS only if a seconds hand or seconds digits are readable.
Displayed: 9:50
